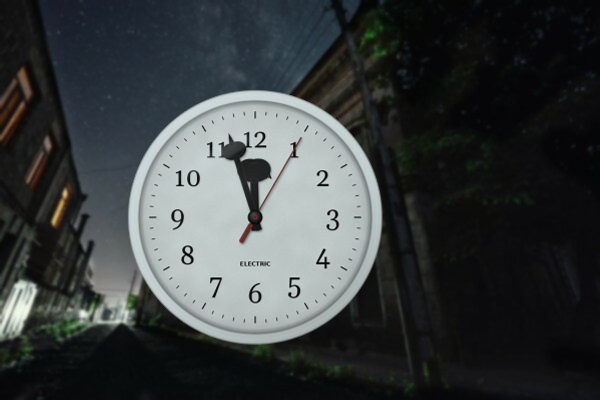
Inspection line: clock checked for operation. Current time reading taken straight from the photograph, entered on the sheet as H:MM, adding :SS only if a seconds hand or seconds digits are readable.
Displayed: 11:57:05
